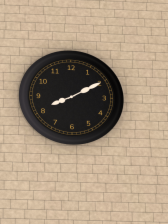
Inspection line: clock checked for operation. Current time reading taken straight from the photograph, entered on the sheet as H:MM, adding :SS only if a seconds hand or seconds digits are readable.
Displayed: 8:10
